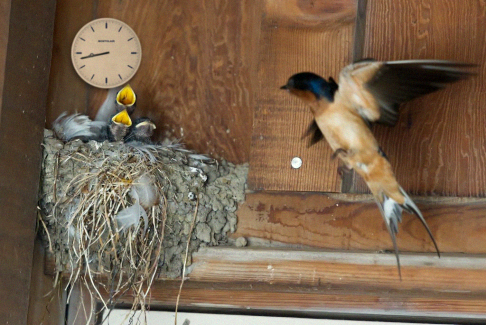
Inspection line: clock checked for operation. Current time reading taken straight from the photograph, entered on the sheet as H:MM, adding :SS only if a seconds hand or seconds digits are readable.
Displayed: 8:43
